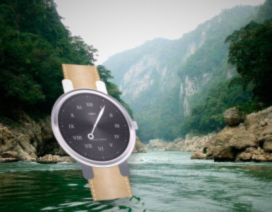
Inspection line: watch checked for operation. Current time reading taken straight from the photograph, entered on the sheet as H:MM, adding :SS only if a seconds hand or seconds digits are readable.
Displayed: 7:06
